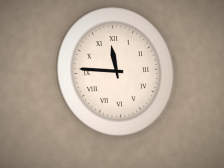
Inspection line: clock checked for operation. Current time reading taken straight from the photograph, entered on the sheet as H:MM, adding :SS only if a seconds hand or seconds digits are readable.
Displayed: 11:46
